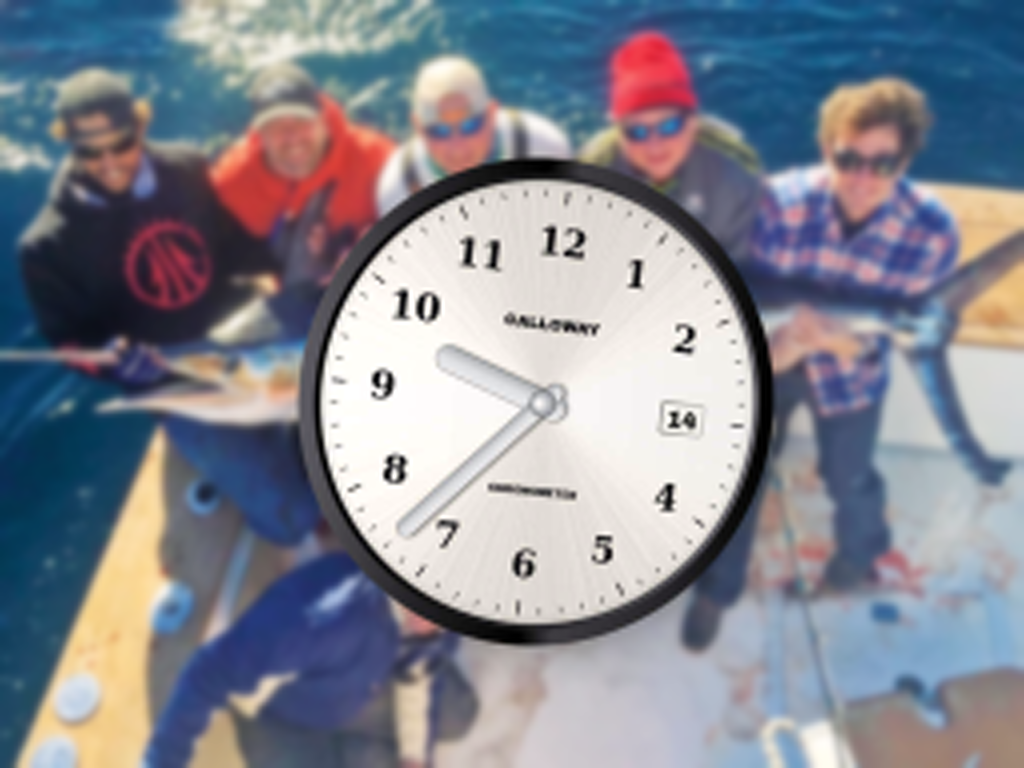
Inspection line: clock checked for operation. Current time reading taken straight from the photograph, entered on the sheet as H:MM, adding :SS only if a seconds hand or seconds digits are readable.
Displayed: 9:37
